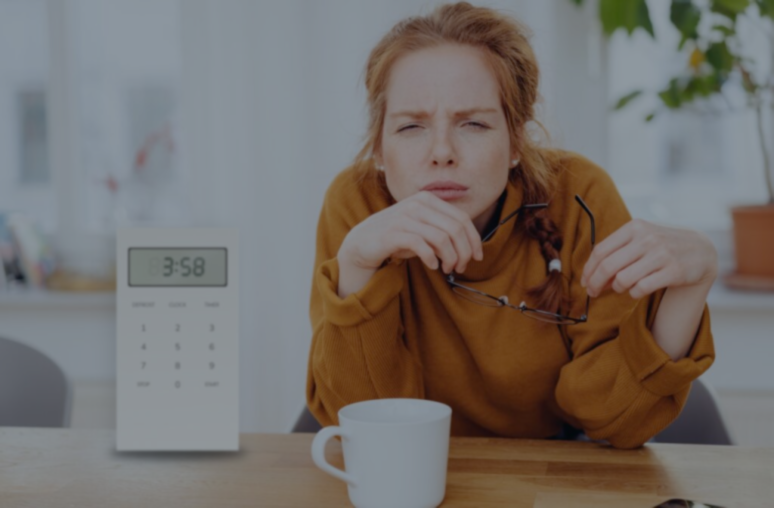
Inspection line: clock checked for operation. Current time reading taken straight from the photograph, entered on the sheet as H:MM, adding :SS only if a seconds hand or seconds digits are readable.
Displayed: 3:58
